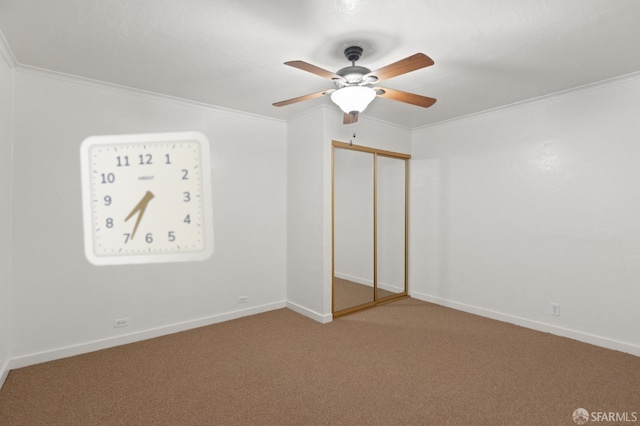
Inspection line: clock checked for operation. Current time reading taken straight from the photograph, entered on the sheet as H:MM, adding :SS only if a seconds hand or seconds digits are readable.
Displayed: 7:34
